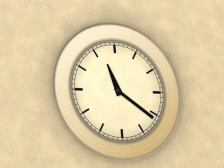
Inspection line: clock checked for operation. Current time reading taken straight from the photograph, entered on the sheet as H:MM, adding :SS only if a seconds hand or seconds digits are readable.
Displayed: 11:21
